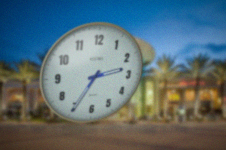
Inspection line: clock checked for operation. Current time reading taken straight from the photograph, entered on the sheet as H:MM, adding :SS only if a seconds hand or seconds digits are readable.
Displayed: 2:35
